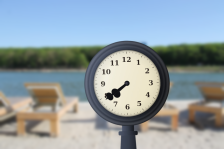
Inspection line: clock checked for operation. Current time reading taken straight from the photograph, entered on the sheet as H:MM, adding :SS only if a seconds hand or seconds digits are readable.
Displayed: 7:39
